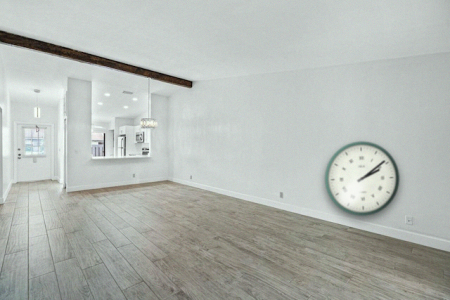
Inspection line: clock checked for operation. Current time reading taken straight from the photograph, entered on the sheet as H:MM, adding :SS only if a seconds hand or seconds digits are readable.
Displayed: 2:09
